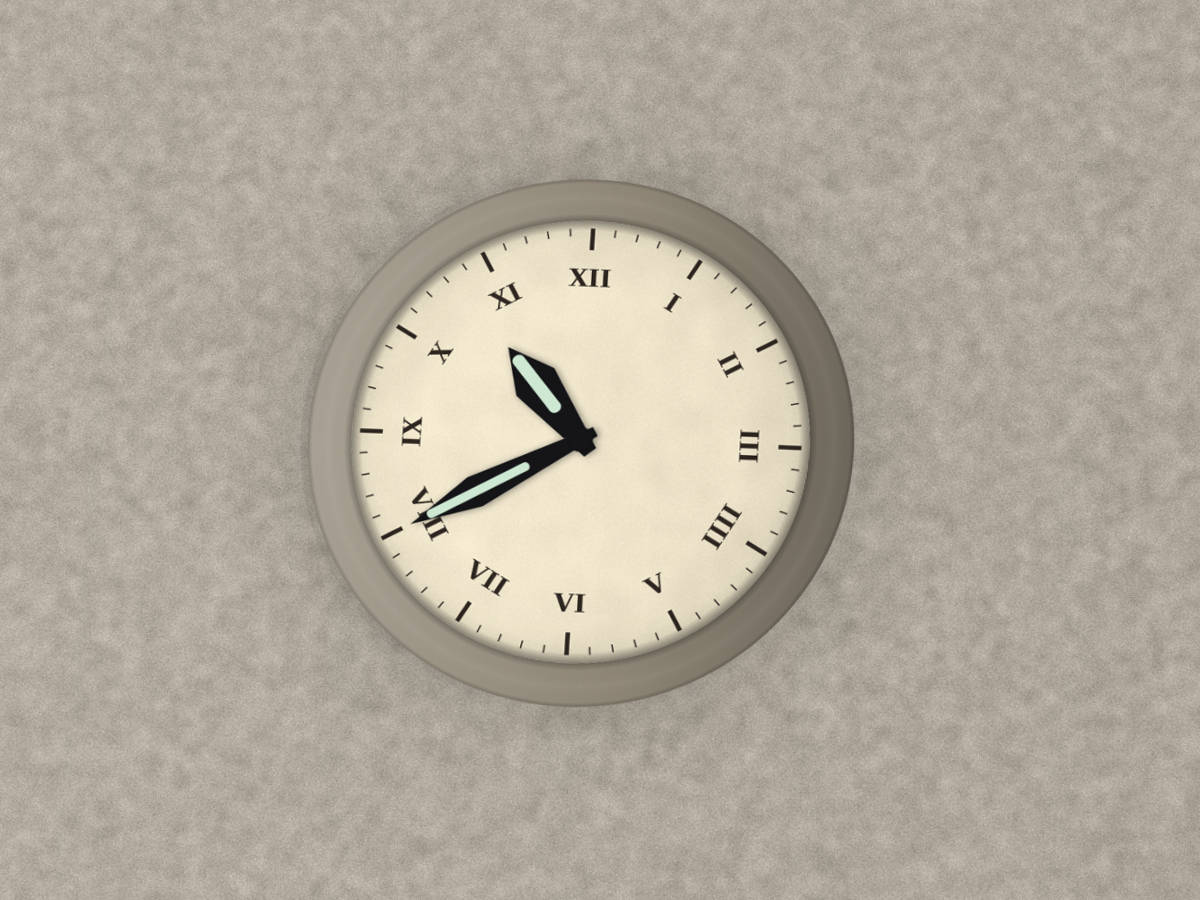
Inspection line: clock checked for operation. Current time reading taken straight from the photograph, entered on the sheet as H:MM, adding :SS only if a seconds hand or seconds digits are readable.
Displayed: 10:40
